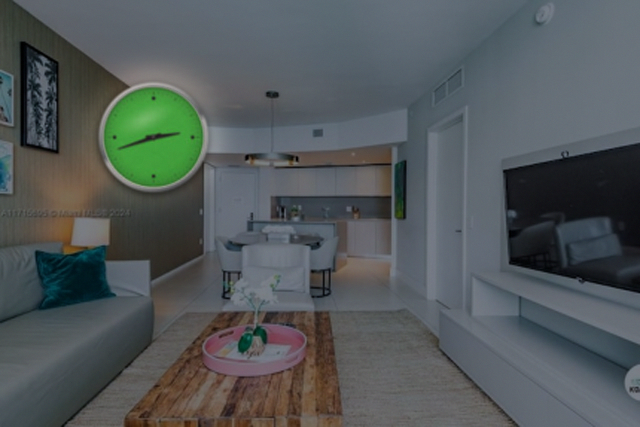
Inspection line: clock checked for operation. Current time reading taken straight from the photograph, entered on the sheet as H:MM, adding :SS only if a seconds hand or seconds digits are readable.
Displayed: 2:42
